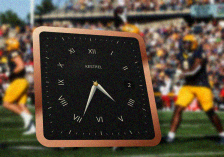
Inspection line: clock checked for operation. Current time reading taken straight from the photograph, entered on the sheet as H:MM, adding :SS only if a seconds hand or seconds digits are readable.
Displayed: 4:34
